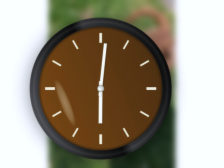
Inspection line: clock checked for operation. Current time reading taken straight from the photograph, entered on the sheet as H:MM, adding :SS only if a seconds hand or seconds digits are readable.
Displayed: 6:01
